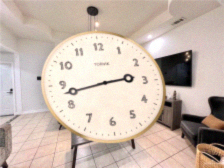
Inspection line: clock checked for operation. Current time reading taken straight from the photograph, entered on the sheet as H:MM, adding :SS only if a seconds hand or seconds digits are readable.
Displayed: 2:43
